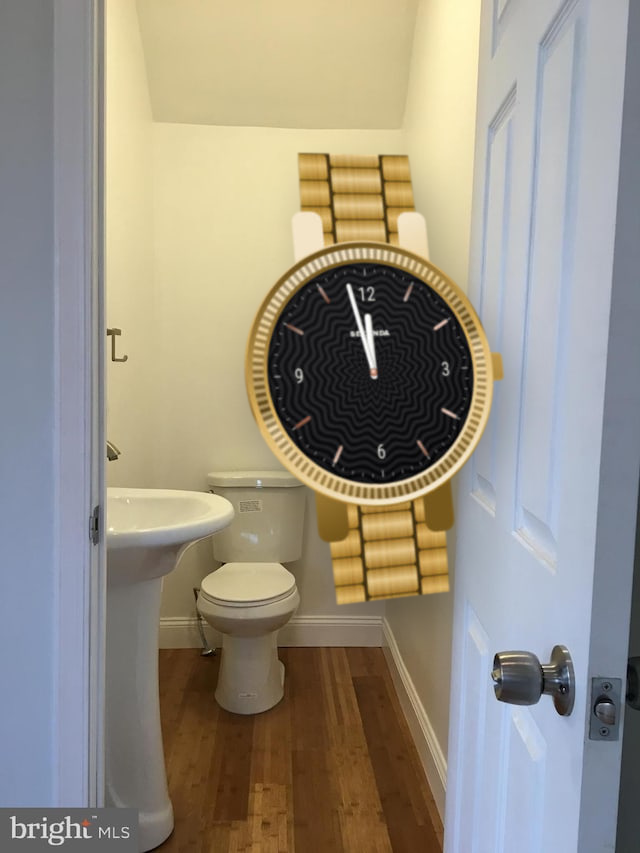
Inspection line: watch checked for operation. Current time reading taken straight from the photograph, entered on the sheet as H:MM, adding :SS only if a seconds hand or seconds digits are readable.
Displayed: 11:58
